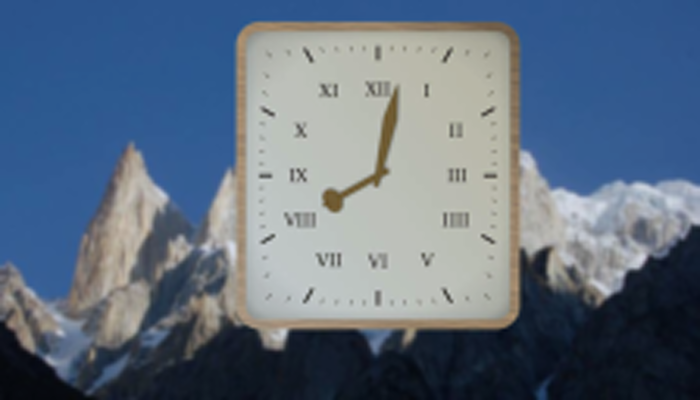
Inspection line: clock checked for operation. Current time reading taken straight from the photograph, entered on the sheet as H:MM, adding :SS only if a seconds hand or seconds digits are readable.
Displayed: 8:02
